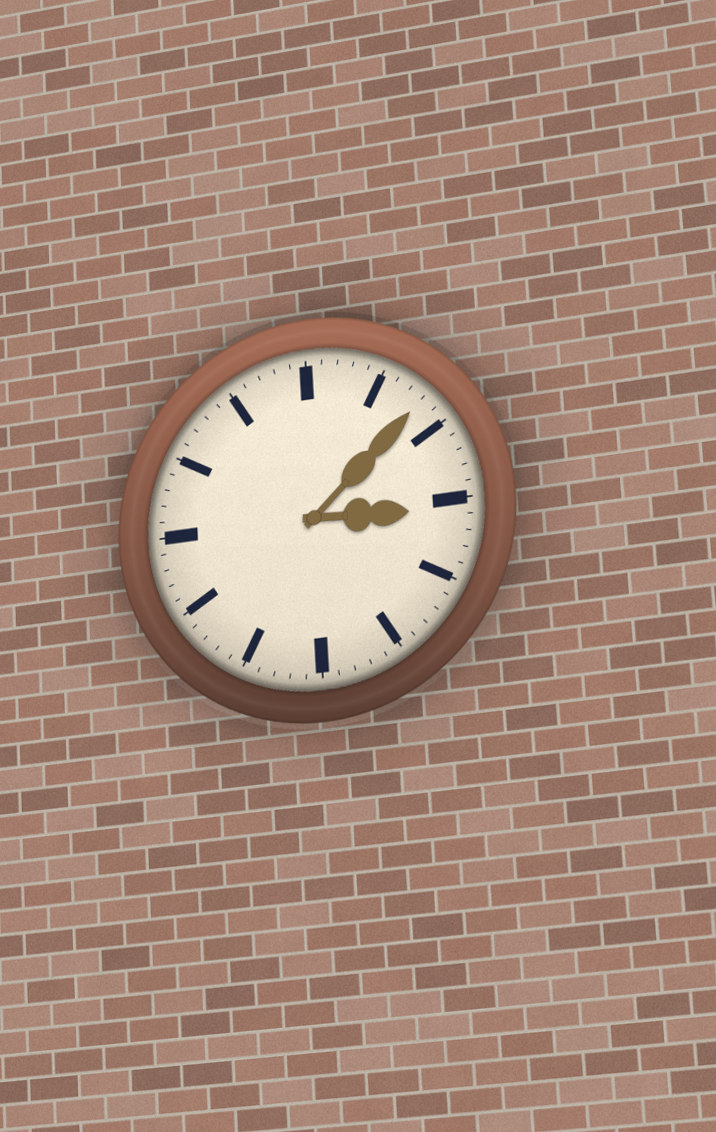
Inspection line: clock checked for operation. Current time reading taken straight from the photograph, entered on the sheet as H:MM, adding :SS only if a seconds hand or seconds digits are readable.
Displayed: 3:08
